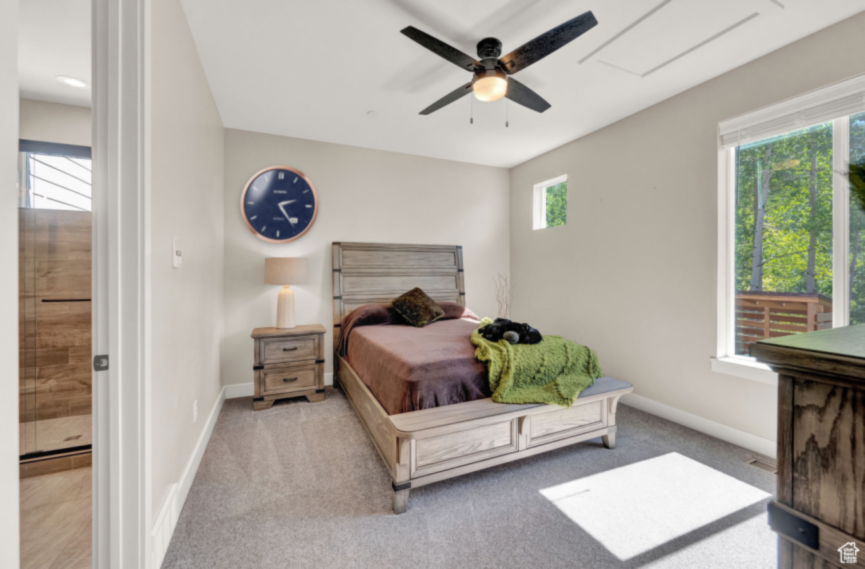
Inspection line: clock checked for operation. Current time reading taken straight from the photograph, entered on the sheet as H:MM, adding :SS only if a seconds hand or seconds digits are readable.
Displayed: 2:24
